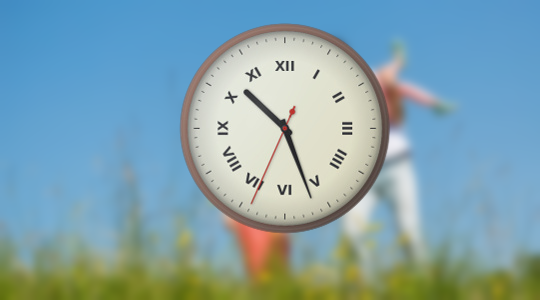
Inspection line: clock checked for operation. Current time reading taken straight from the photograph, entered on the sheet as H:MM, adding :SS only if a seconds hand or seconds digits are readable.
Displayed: 10:26:34
